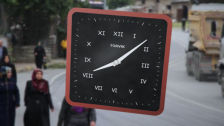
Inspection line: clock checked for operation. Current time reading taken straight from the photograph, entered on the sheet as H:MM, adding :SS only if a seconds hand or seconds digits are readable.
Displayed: 8:08
